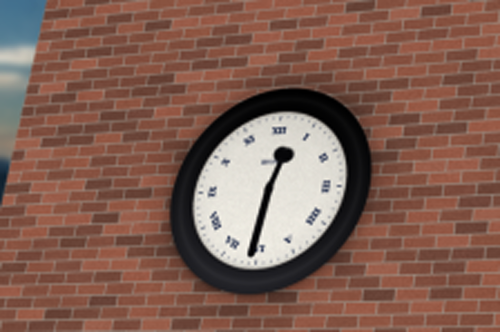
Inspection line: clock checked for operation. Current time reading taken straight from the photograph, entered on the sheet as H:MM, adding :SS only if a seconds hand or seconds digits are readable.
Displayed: 12:31
